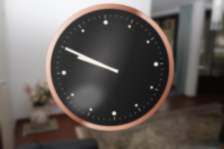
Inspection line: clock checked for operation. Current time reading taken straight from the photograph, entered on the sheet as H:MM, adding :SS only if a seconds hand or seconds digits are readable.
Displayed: 9:50
